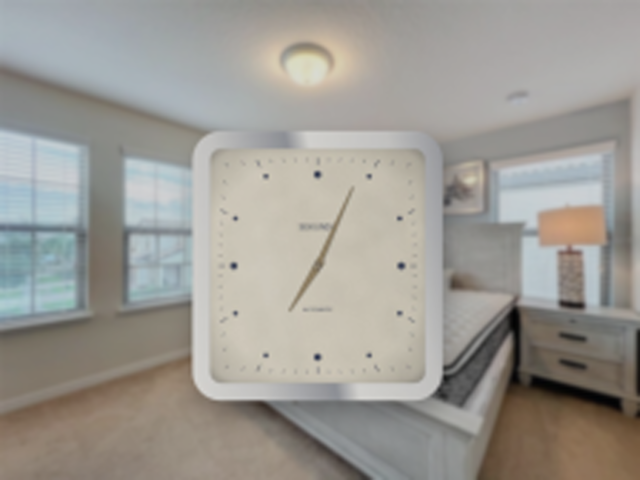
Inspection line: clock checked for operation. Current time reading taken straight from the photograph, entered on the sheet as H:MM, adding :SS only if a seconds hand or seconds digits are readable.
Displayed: 7:04
